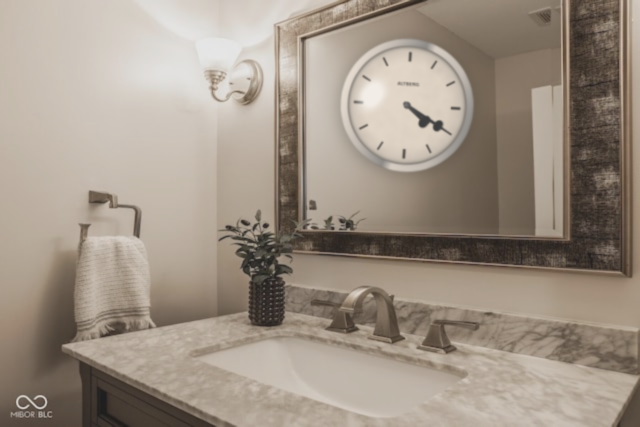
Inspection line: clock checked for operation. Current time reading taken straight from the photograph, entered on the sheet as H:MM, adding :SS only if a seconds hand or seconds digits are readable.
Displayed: 4:20
